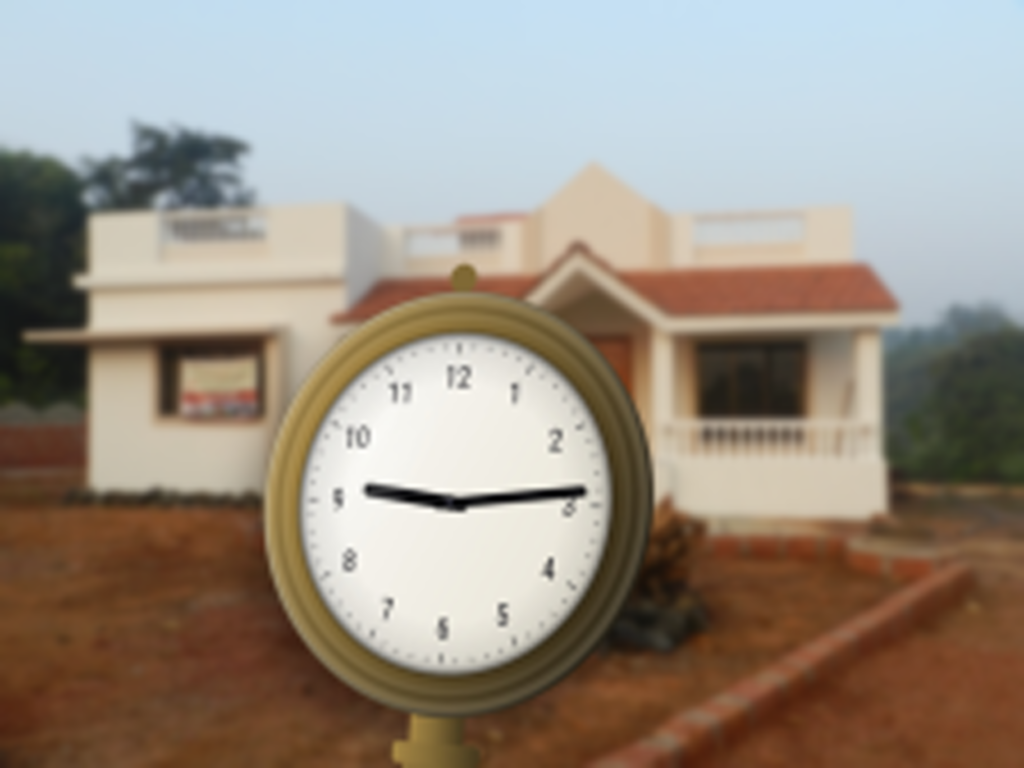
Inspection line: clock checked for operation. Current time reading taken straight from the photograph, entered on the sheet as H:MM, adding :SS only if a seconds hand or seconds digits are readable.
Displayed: 9:14
